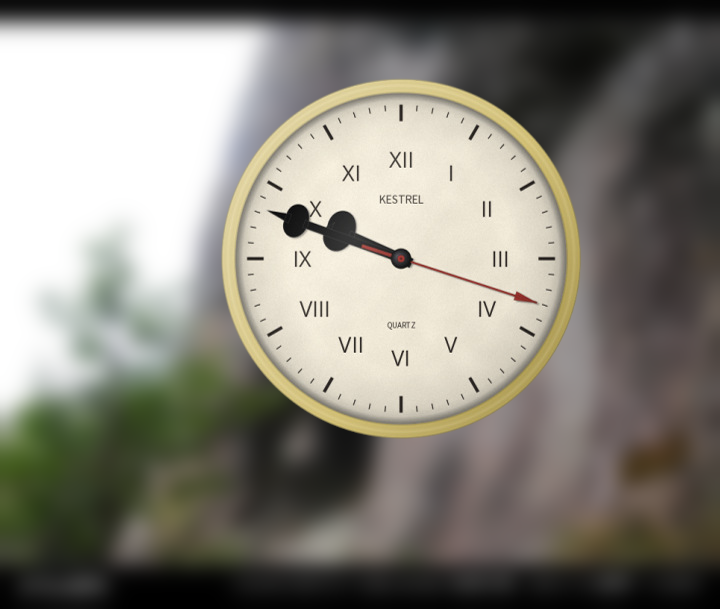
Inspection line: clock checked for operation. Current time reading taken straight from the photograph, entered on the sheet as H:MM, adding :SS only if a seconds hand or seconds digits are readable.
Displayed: 9:48:18
